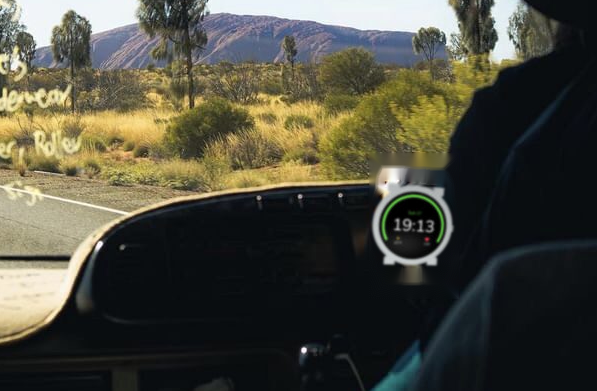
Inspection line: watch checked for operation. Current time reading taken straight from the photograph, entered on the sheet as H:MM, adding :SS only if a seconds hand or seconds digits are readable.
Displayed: 19:13
